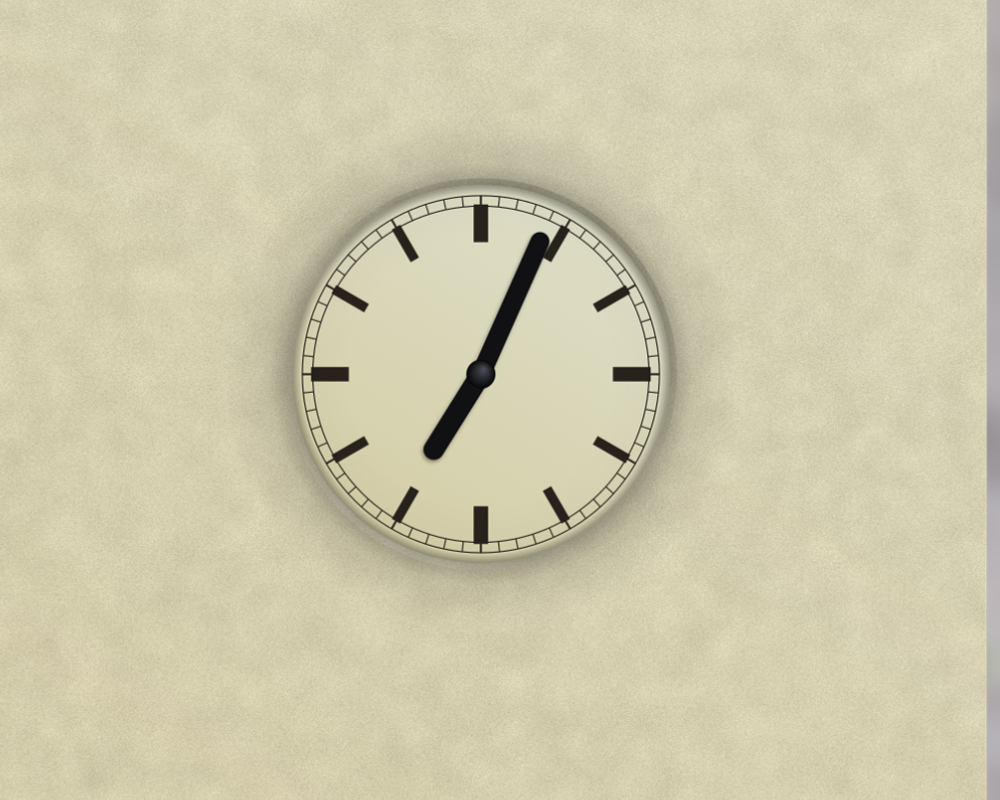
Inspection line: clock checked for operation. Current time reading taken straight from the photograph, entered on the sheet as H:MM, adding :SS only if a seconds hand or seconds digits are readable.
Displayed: 7:04
